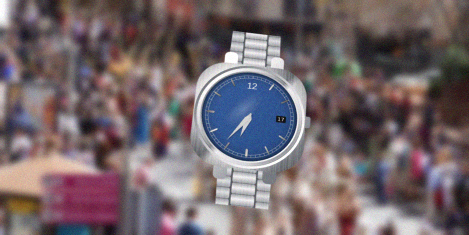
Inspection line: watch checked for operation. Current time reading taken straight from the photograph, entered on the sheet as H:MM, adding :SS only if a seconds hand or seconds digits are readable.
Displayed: 6:36
